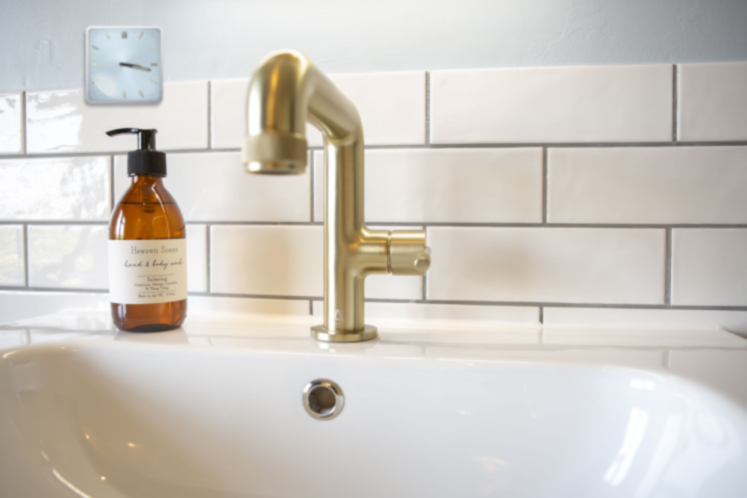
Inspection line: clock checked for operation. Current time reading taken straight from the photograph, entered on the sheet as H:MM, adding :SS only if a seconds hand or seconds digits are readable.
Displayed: 3:17
